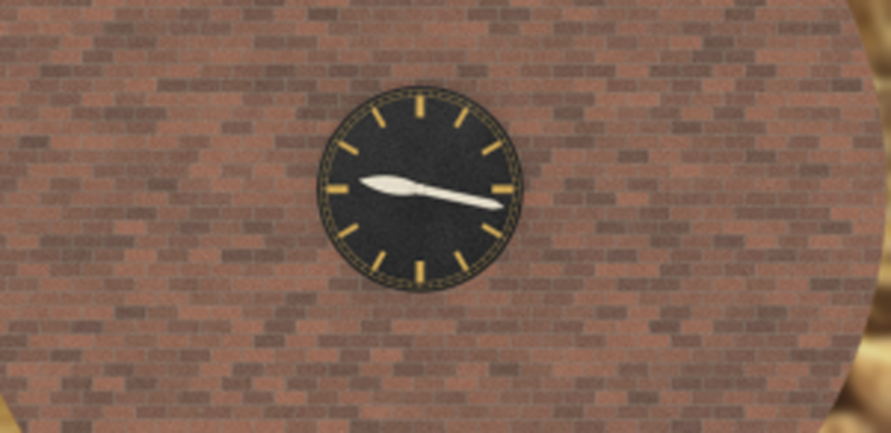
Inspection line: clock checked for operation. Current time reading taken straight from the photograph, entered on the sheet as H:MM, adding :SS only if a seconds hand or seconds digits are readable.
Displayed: 9:17
